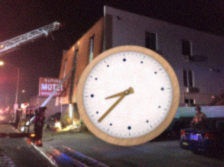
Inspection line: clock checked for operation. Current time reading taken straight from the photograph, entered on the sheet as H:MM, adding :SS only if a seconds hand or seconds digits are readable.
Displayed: 8:38
